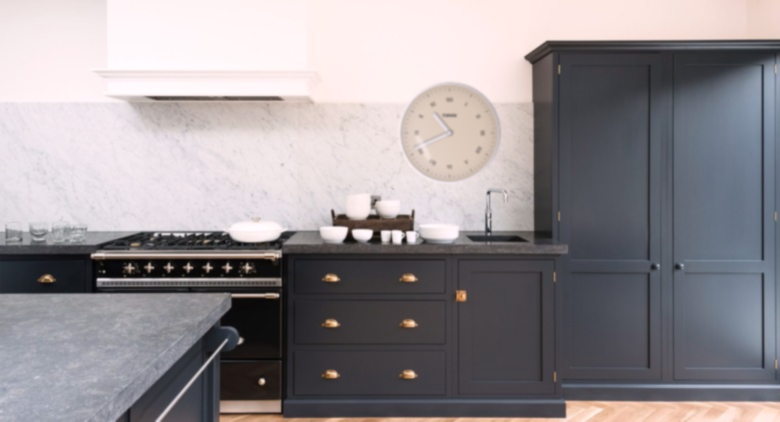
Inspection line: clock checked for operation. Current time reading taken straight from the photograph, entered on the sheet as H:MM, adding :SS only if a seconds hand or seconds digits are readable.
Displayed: 10:41
